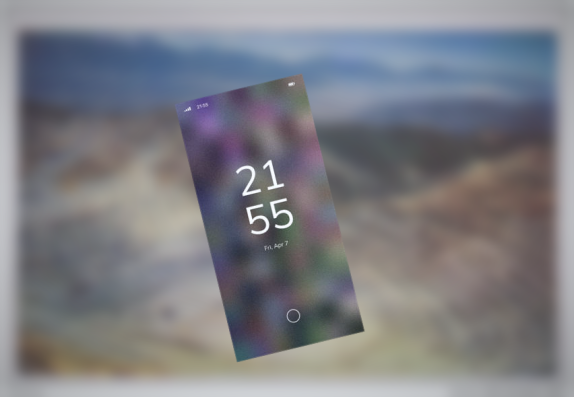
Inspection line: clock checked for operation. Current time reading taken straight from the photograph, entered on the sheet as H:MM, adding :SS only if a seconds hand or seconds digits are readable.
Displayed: 21:55
